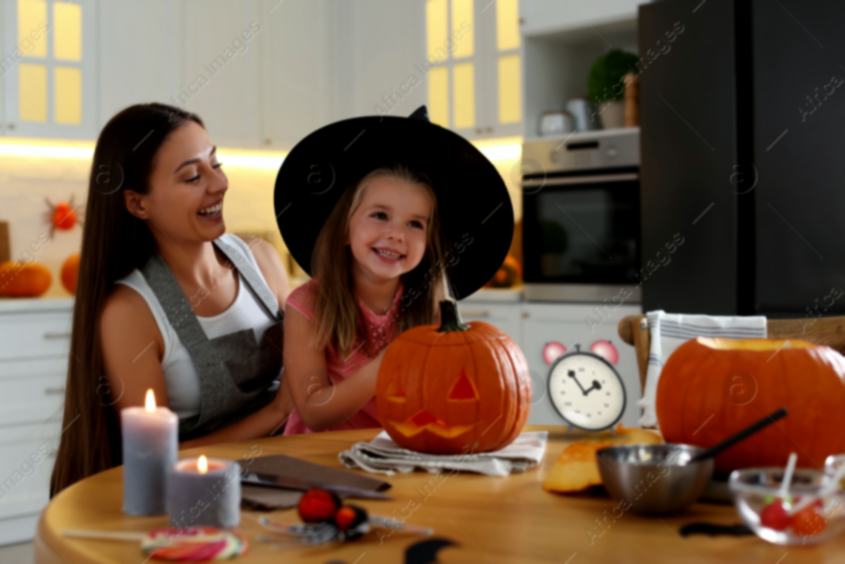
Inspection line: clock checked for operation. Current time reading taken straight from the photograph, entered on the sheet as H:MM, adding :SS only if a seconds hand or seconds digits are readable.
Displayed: 1:55
